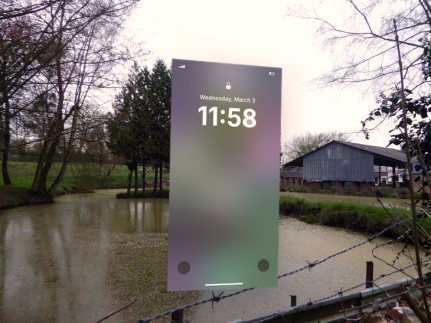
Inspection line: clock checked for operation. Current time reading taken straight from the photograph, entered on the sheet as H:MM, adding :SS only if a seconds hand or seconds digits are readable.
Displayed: 11:58
